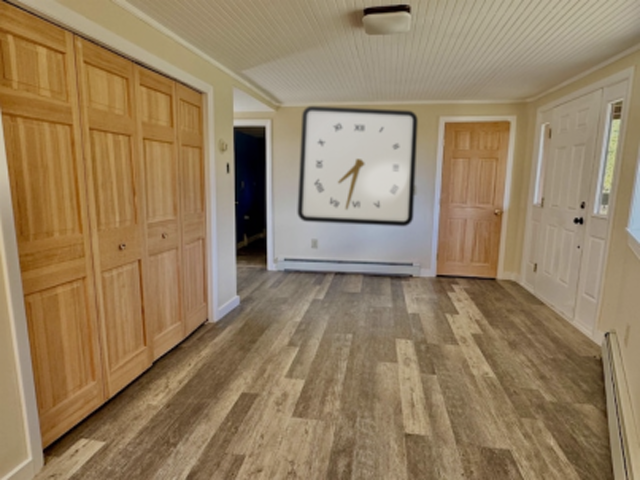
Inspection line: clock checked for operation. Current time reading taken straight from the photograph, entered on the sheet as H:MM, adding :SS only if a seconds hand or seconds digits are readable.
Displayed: 7:32
